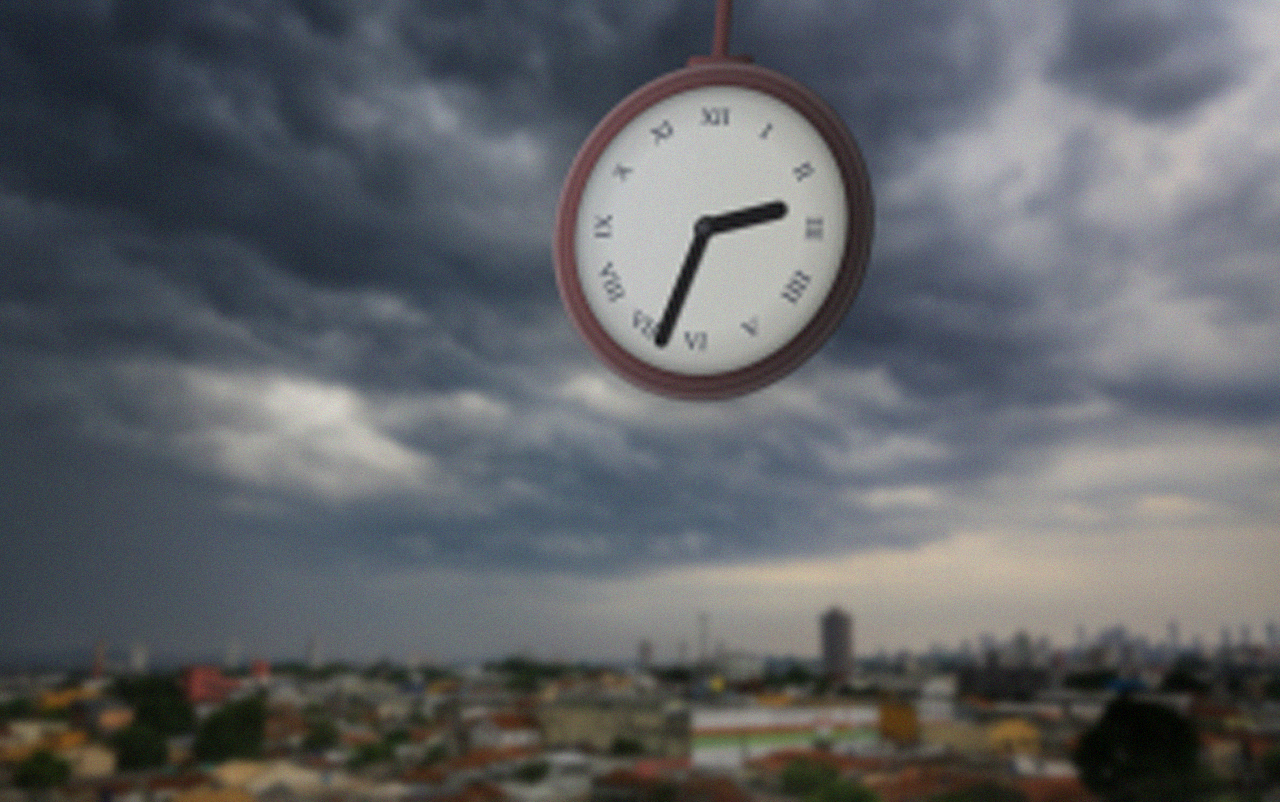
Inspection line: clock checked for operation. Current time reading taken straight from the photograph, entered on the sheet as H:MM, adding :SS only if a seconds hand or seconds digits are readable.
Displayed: 2:33
